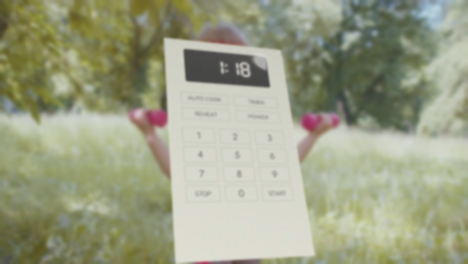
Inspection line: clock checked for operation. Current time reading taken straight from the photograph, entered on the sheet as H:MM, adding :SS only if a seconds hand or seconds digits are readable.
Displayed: 1:18
